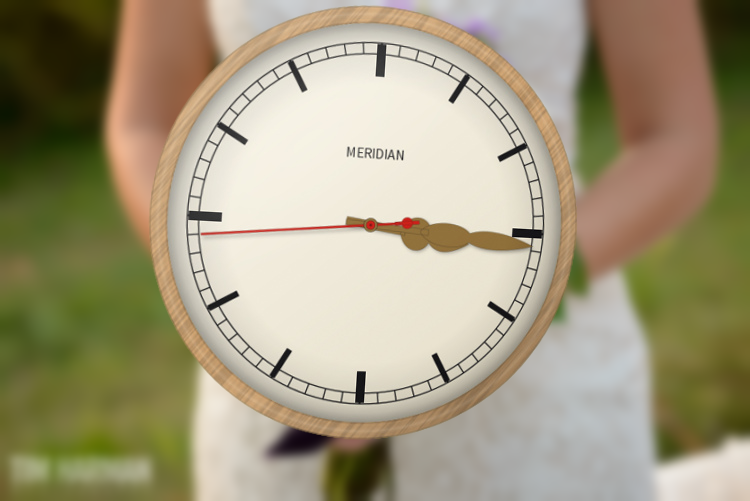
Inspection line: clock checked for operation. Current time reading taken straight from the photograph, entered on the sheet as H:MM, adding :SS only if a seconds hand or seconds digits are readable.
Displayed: 3:15:44
